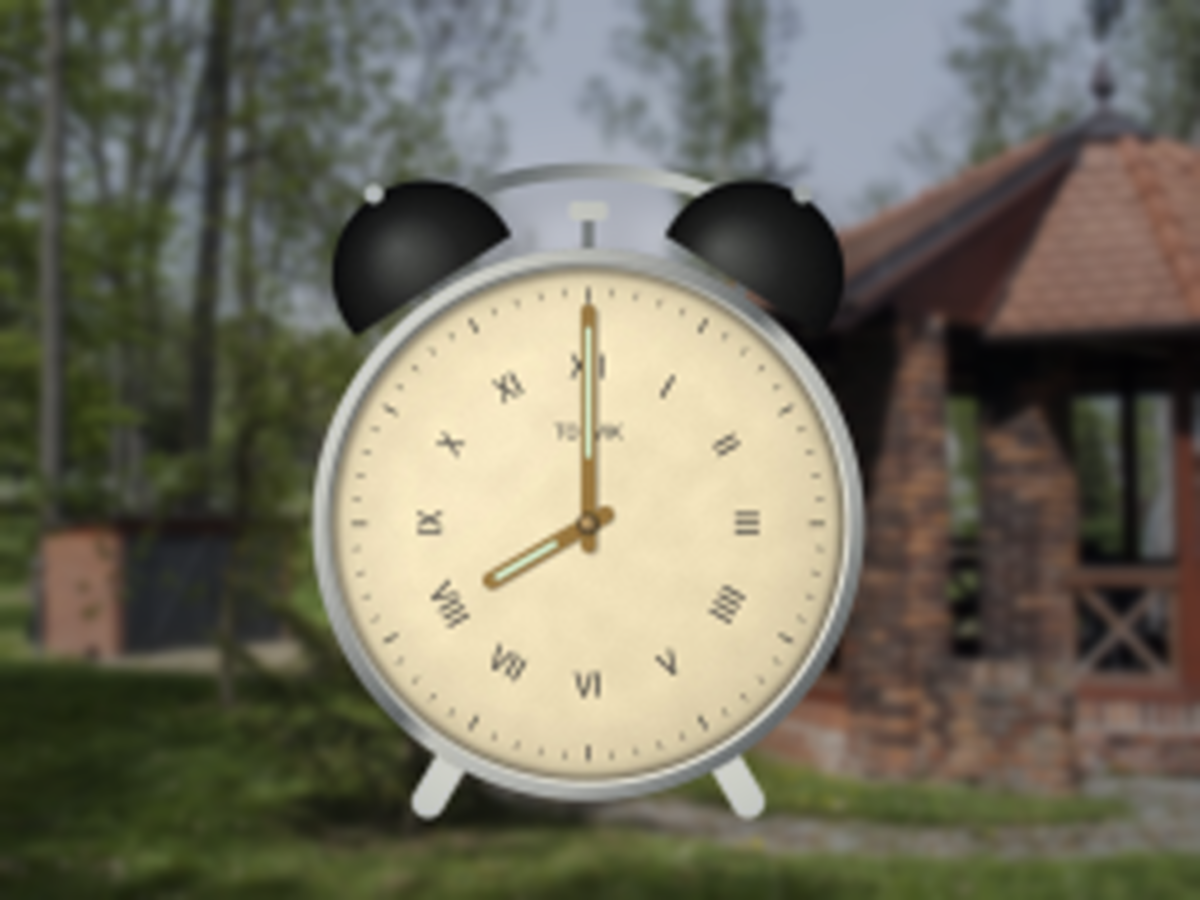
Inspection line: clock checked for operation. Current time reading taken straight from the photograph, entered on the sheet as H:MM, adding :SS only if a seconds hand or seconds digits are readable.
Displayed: 8:00
